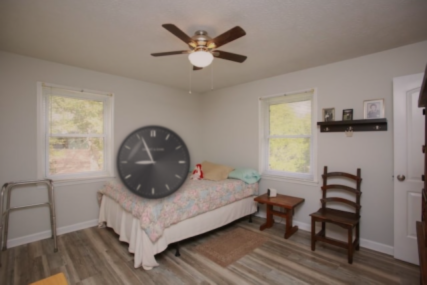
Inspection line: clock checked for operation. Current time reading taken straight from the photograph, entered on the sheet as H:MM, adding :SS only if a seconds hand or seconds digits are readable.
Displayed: 8:56
